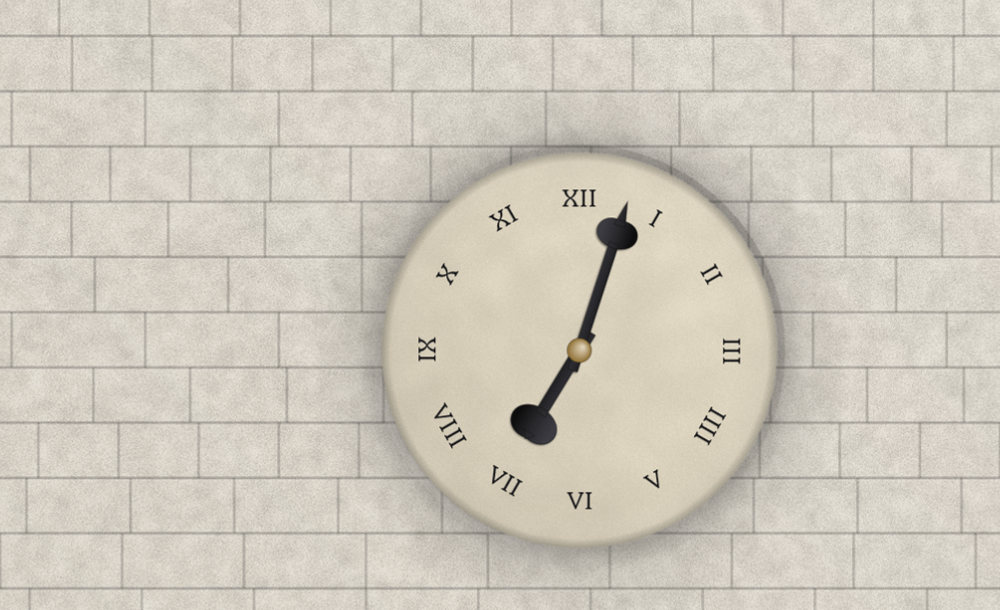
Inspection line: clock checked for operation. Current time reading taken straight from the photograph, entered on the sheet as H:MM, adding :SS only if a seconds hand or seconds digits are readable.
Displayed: 7:03
